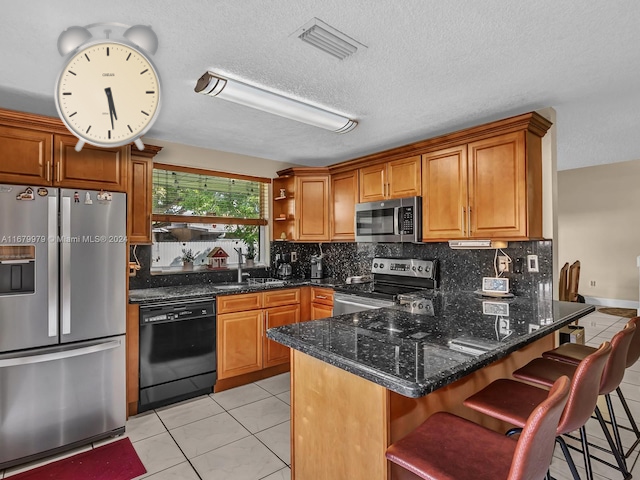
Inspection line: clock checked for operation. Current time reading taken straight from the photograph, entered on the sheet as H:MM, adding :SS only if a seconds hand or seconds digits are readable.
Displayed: 5:29
